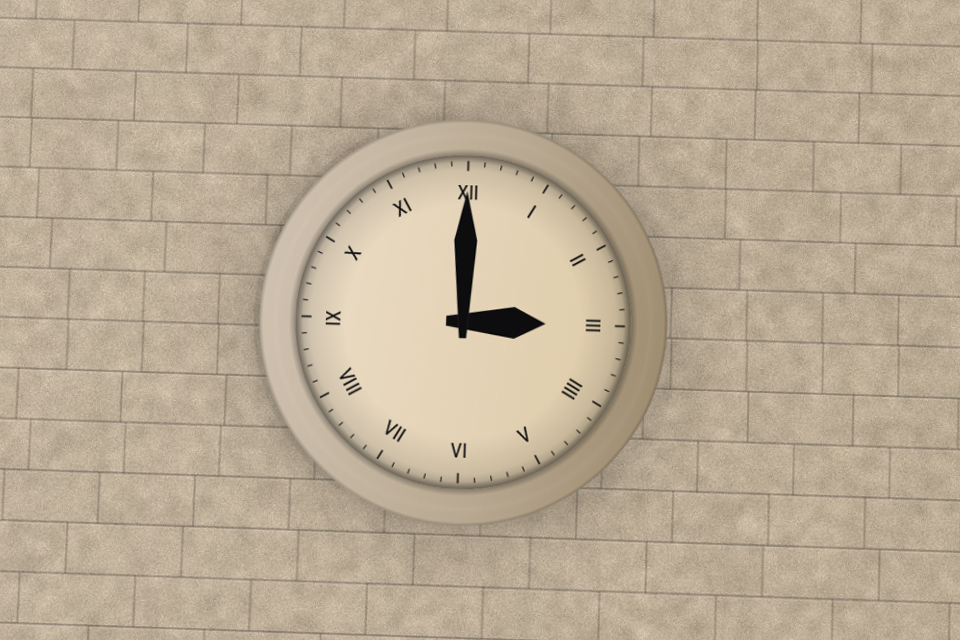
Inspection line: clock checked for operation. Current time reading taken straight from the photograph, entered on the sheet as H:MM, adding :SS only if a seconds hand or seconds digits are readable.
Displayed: 3:00
